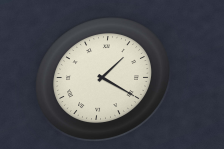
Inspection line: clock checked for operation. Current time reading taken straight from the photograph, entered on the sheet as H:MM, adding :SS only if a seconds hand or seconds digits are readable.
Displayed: 1:20
